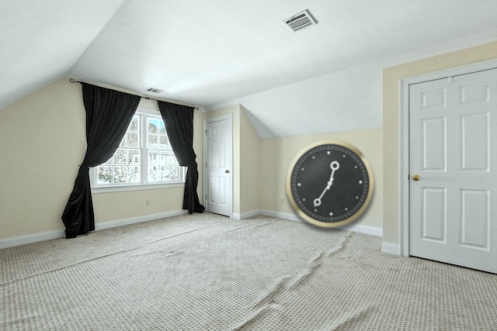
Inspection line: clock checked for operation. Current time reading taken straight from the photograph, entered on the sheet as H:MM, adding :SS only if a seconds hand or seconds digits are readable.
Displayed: 12:36
